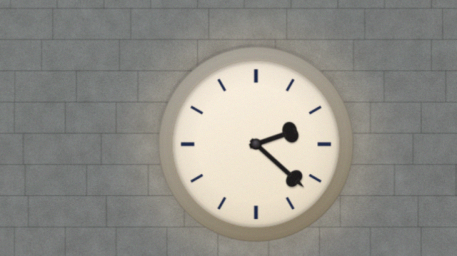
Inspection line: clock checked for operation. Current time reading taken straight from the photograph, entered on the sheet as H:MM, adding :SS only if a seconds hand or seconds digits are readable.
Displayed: 2:22
